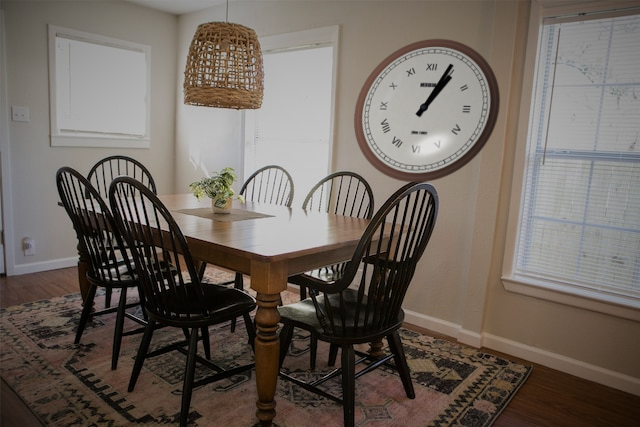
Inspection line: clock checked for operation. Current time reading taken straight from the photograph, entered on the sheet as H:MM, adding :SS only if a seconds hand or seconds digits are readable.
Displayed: 1:04
